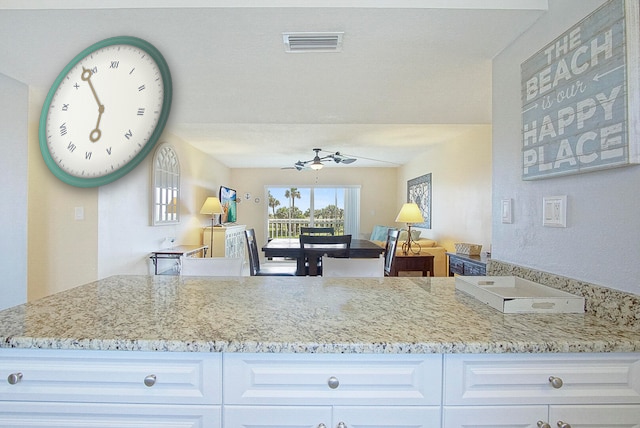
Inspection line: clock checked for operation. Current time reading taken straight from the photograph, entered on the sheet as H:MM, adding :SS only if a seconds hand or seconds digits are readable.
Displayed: 5:53
